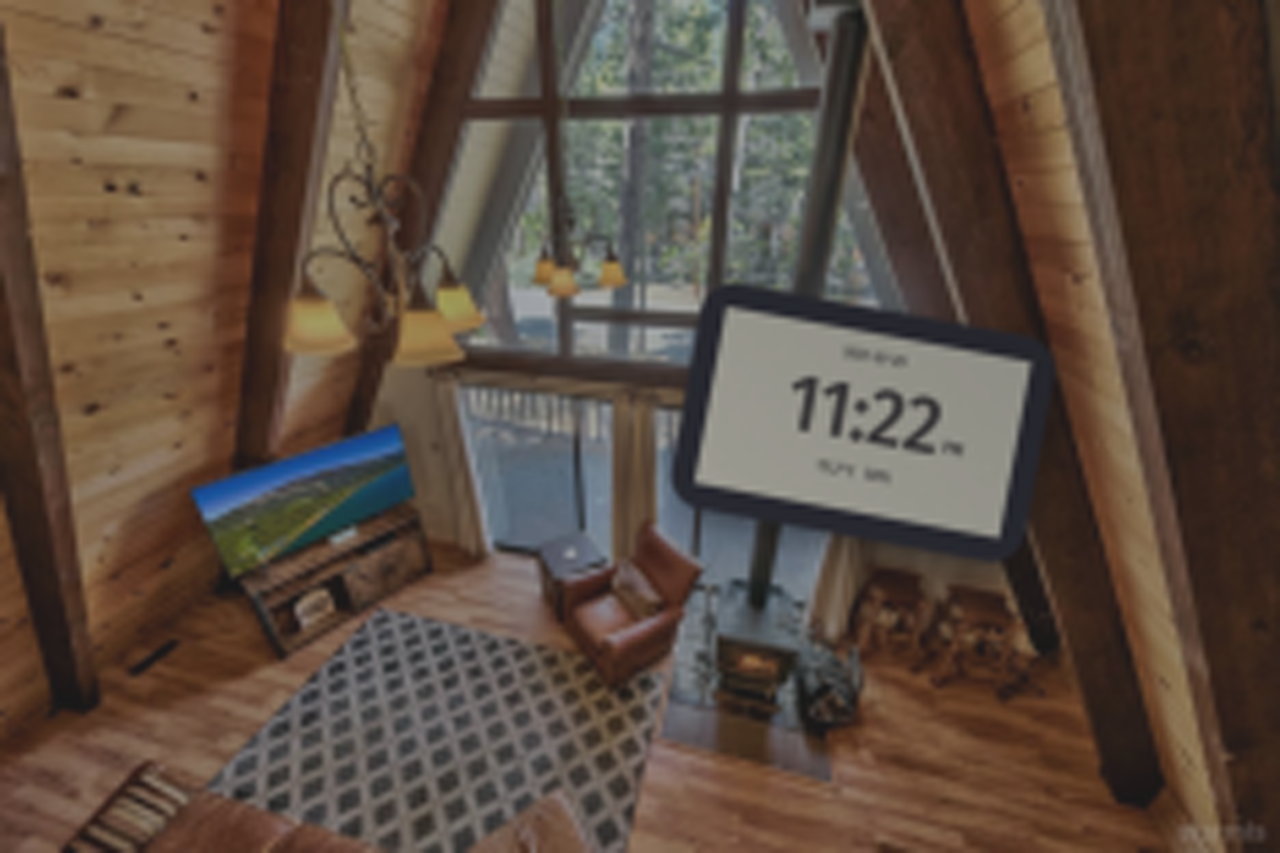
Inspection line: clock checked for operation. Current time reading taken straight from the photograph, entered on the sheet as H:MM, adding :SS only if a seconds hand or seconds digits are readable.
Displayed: 11:22
